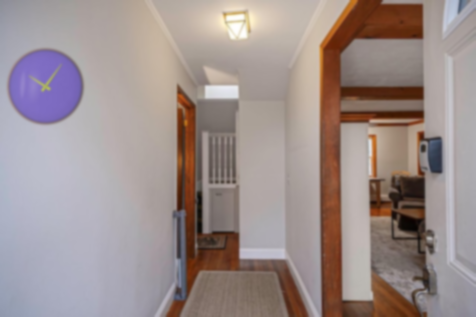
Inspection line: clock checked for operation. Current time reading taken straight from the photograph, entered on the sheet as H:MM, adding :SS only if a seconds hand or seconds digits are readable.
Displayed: 10:06
